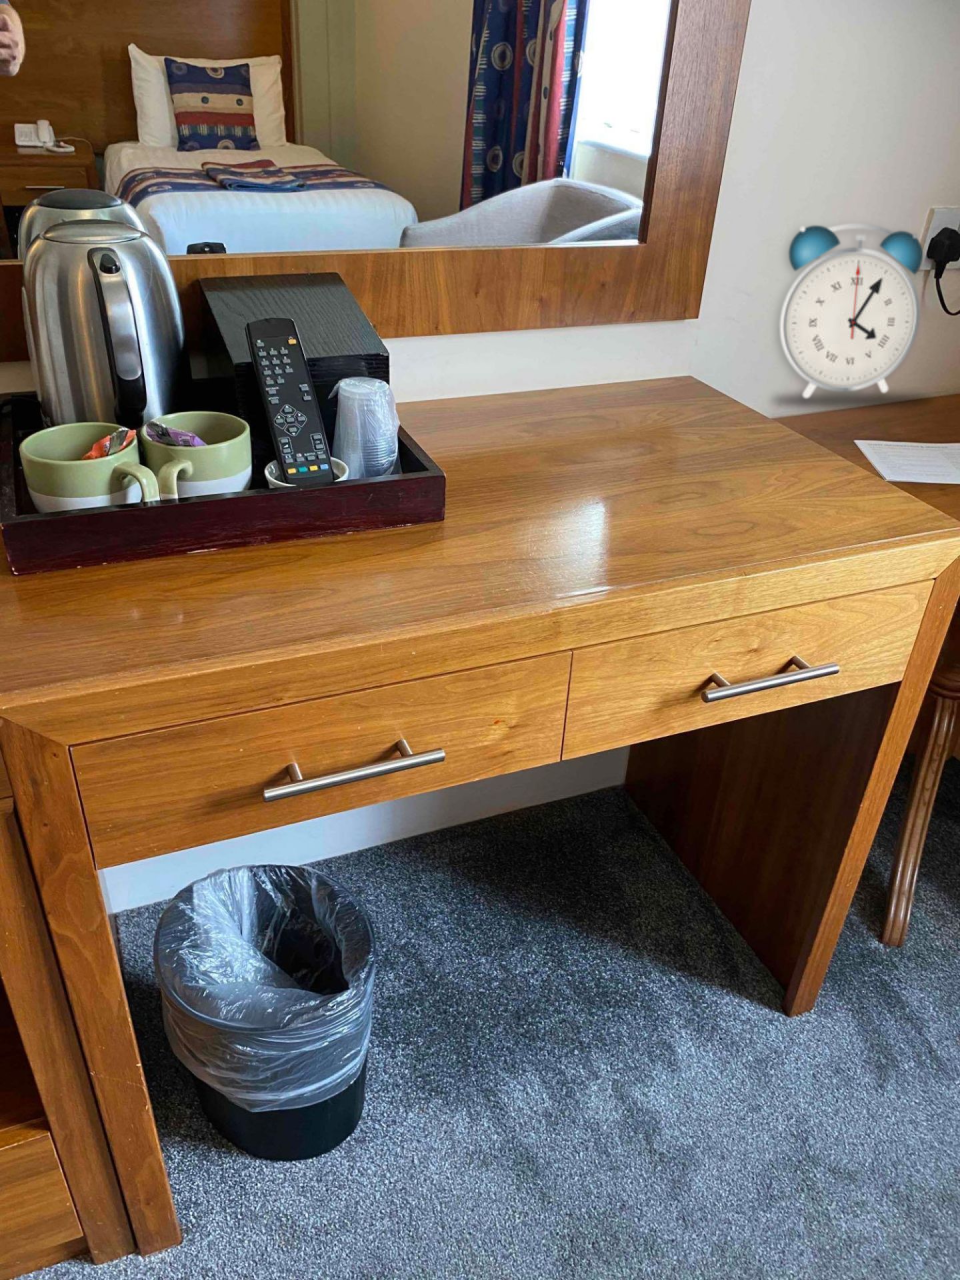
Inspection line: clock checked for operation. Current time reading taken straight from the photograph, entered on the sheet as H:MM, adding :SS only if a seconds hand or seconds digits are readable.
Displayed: 4:05:00
